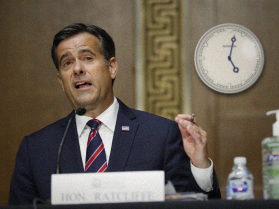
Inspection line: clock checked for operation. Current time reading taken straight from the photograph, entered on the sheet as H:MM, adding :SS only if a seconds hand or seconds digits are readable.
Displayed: 5:02
